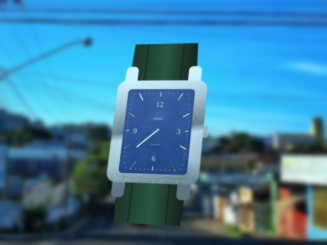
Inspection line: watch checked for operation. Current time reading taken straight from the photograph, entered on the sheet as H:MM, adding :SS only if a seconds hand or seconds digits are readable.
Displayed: 7:38
